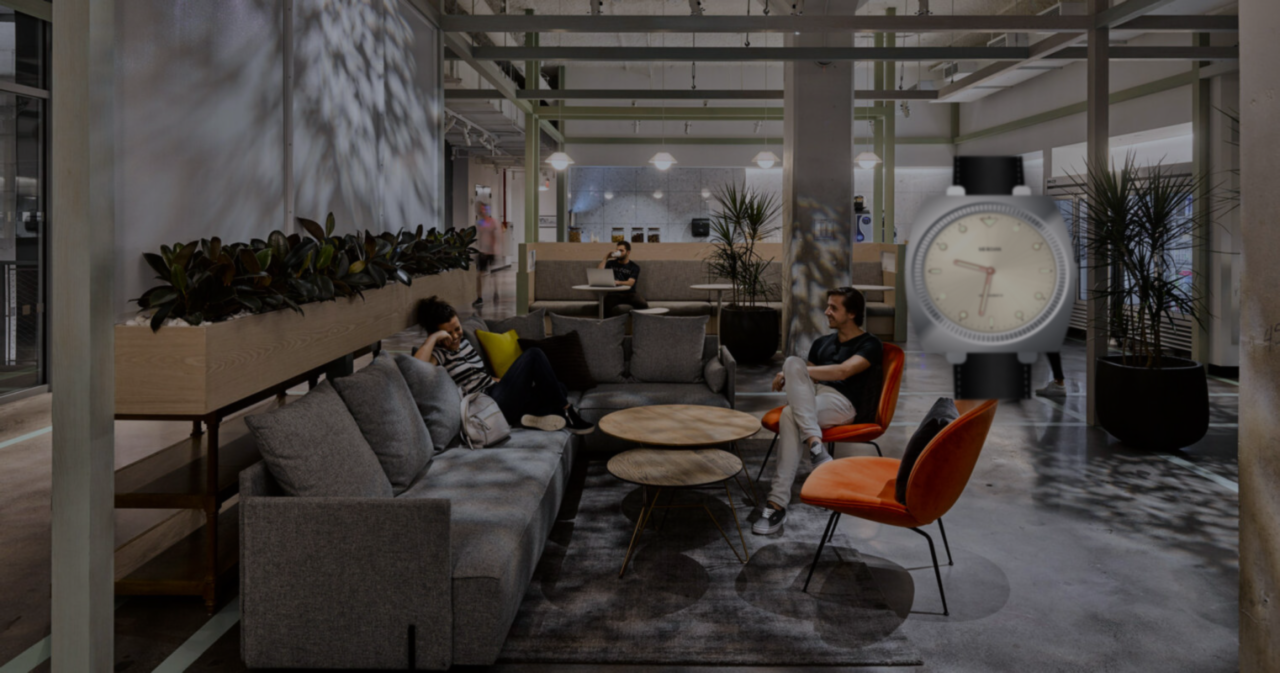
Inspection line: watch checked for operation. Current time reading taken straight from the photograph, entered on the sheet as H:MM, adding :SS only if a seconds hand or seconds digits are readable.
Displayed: 9:32
